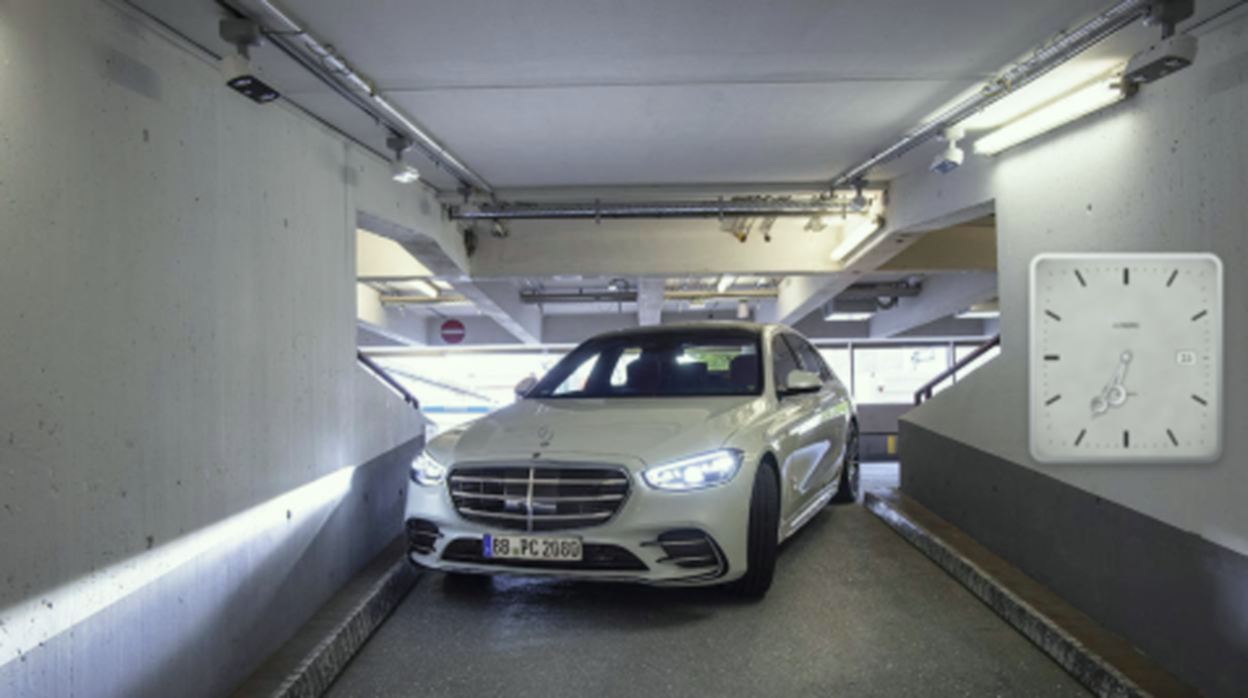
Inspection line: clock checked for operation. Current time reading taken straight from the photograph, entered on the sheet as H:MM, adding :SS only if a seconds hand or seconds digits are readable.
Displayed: 6:35
